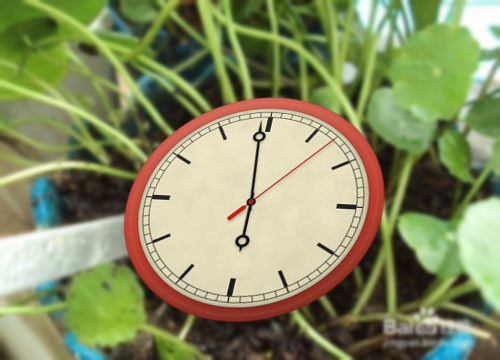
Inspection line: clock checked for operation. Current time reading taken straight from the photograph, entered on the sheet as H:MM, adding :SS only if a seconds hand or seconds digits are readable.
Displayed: 5:59:07
